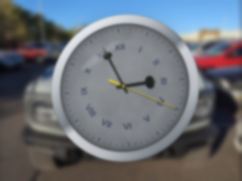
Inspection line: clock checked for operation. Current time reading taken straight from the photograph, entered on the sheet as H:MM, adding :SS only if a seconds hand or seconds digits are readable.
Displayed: 2:56:20
